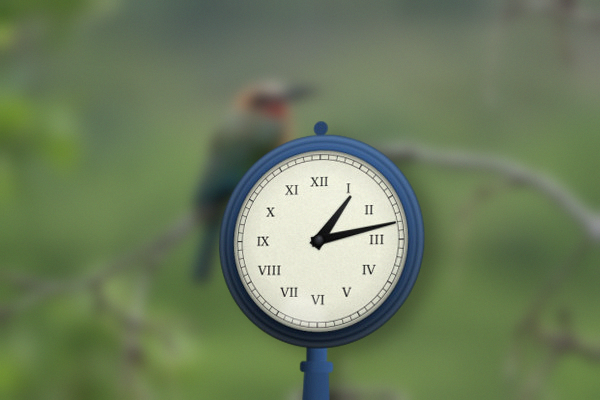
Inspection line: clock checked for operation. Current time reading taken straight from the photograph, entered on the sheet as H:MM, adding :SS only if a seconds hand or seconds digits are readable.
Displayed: 1:13
